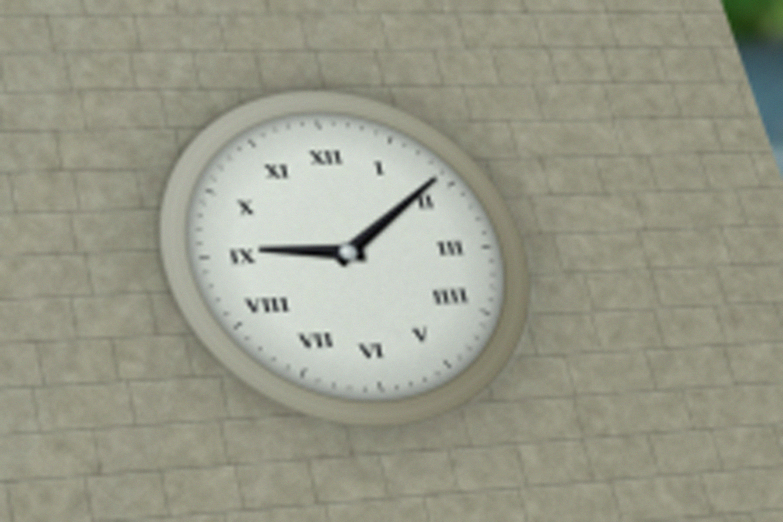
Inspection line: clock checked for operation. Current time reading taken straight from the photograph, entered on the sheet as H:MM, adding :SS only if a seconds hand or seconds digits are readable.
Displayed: 9:09
